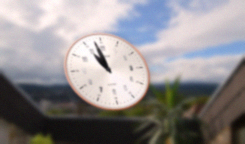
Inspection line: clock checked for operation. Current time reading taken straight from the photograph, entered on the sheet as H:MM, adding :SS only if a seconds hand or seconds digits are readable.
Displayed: 10:58
